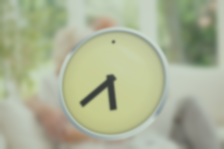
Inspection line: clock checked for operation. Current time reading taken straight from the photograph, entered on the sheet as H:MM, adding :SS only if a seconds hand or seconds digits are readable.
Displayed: 5:38
